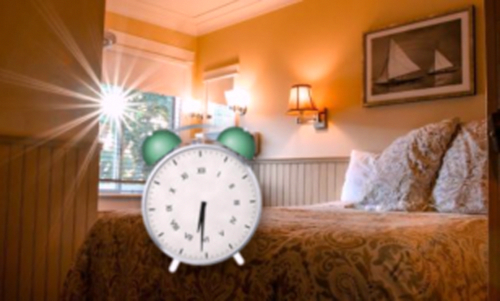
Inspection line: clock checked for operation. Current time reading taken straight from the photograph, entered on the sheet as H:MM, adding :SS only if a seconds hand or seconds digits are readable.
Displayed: 6:31
